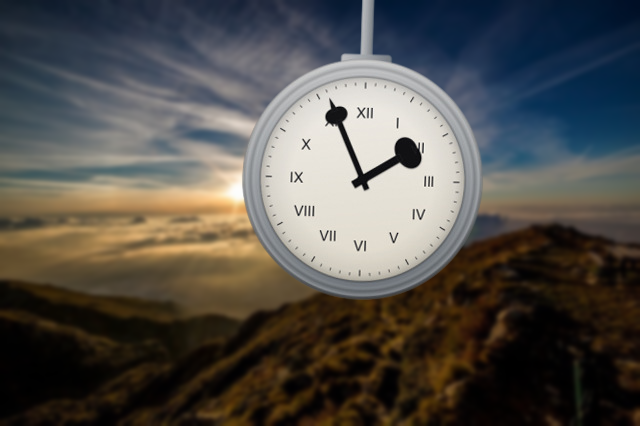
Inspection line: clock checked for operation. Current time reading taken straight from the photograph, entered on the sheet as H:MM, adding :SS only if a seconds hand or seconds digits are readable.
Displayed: 1:56
